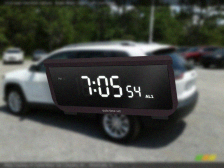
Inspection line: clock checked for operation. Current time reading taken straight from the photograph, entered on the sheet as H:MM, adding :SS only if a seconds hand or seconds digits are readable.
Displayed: 7:05:54
